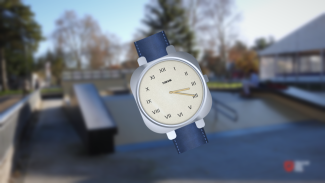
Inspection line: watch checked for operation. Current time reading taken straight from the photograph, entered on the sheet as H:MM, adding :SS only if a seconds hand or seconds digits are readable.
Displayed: 3:20
